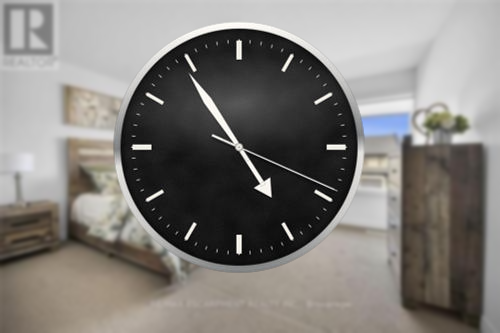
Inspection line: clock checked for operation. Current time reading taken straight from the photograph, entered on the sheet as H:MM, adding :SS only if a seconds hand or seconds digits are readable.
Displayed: 4:54:19
